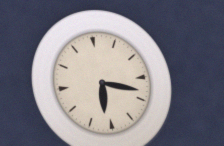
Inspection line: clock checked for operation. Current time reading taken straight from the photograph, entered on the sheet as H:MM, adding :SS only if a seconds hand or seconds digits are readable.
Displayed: 6:18
